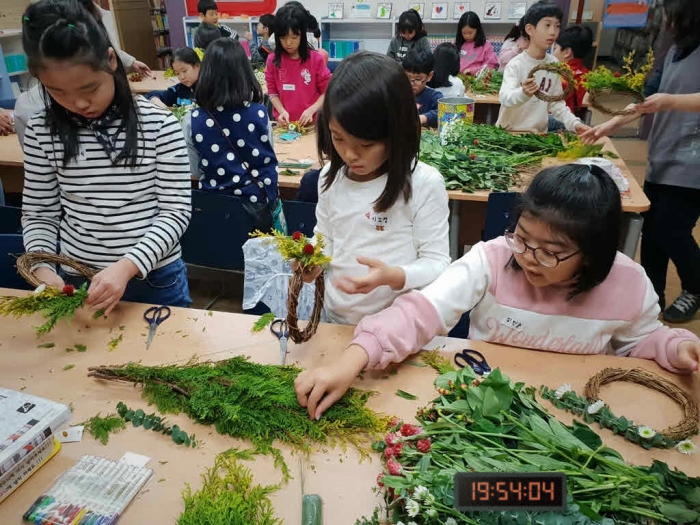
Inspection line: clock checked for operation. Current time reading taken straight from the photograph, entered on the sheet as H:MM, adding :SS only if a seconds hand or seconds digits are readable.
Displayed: 19:54:04
